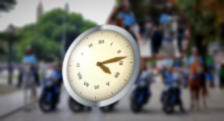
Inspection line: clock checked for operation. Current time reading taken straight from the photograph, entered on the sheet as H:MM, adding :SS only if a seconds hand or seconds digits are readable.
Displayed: 4:13
